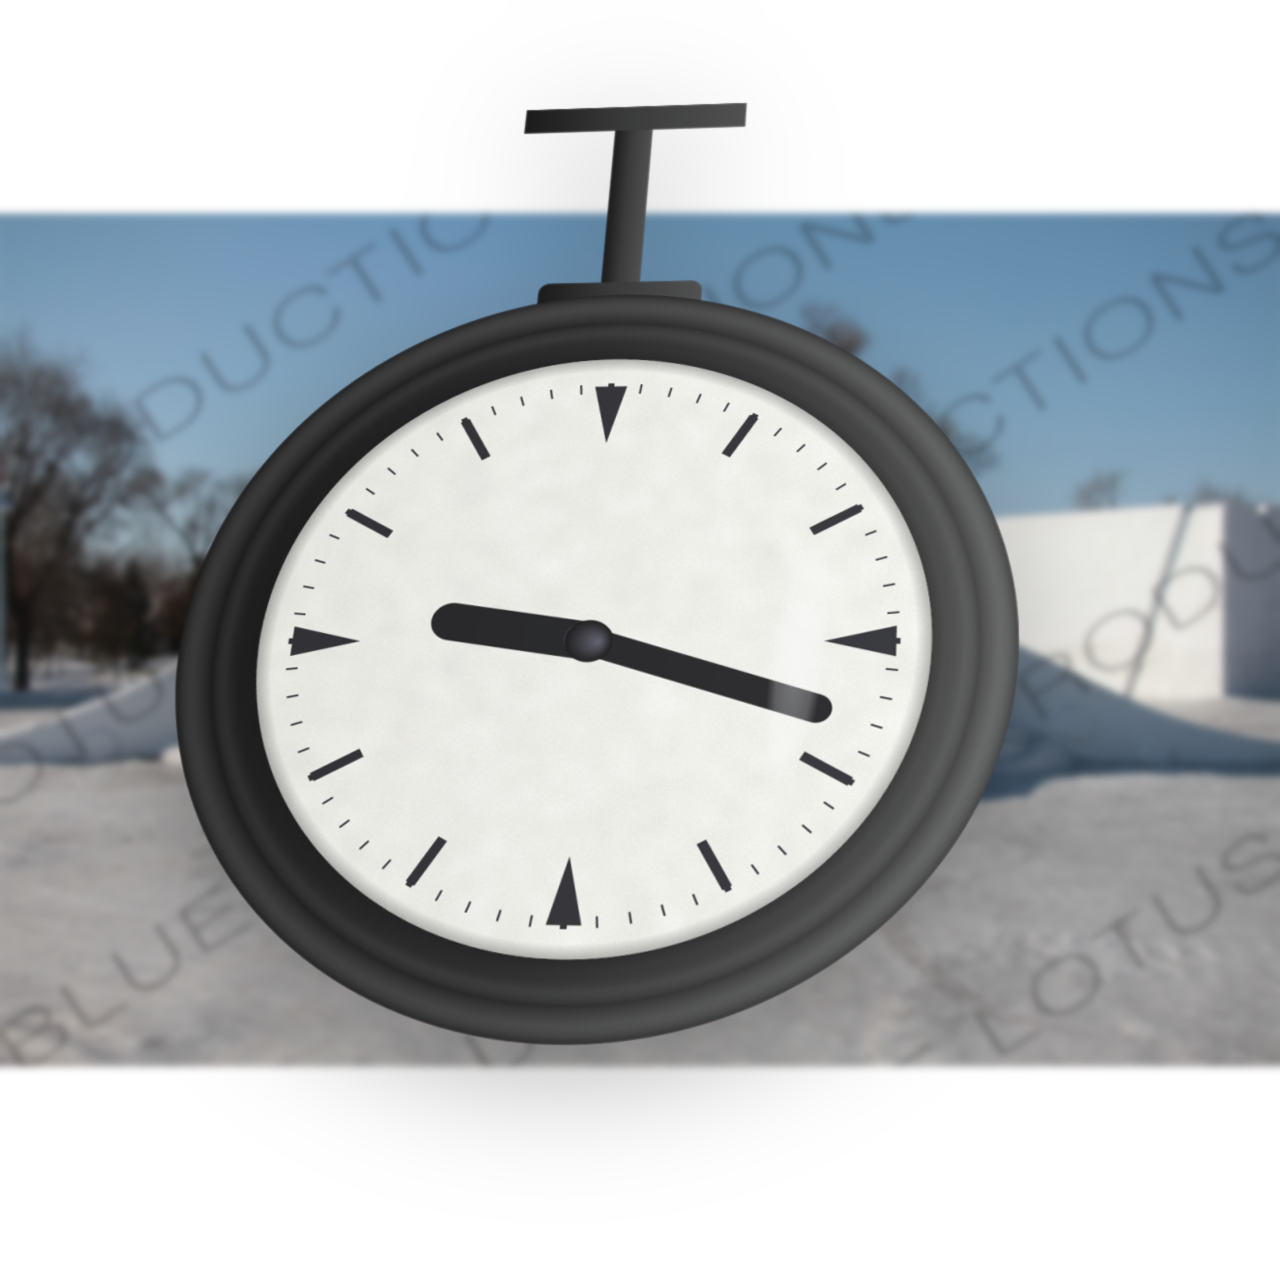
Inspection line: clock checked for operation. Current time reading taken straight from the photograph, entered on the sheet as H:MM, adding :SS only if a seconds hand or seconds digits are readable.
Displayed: 9:18
